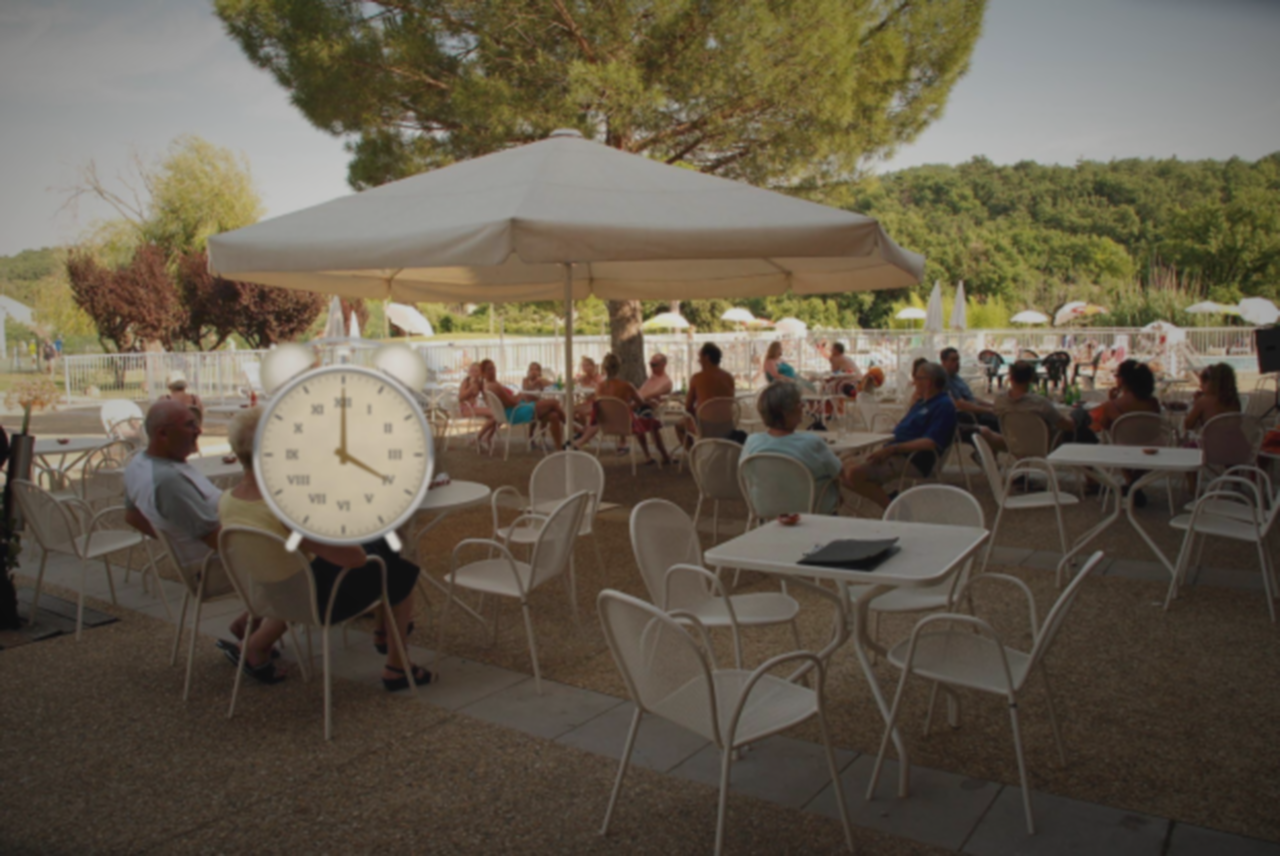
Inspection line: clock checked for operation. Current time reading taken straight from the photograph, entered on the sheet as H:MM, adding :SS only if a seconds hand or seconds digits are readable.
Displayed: 4:00
